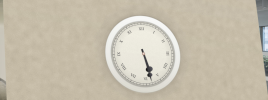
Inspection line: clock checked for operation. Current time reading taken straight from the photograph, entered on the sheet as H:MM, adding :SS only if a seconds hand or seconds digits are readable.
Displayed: 5:28
